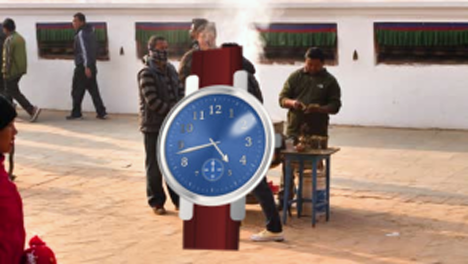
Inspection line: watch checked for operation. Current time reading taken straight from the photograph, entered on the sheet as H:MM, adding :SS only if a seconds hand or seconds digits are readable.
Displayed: 4:43
